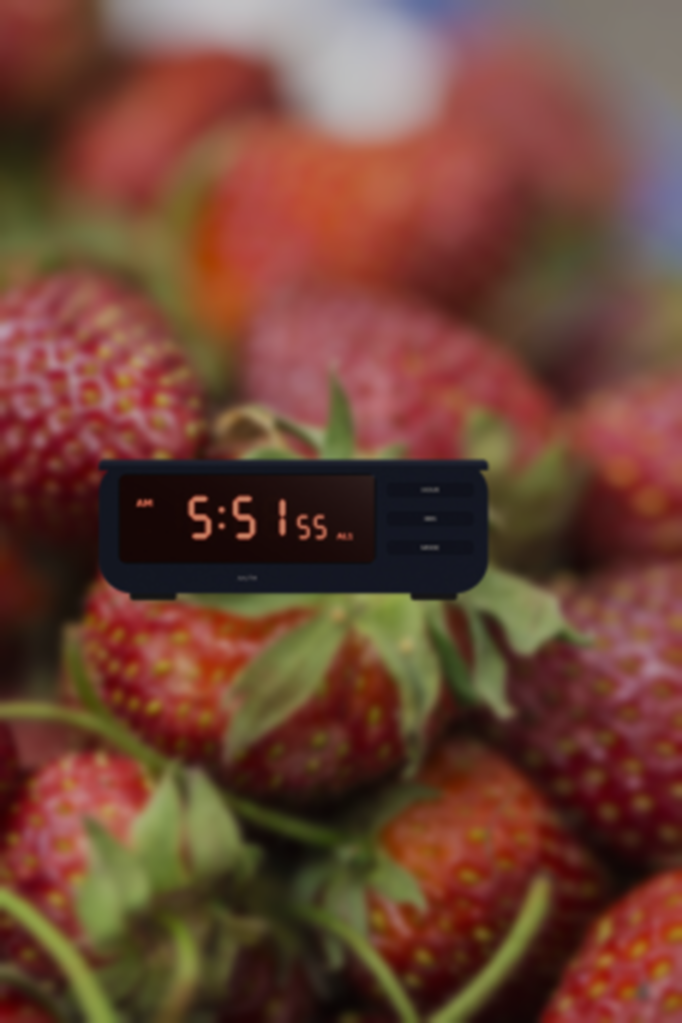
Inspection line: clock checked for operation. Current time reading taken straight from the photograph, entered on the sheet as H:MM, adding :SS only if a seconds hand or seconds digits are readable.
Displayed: 5:51:55
